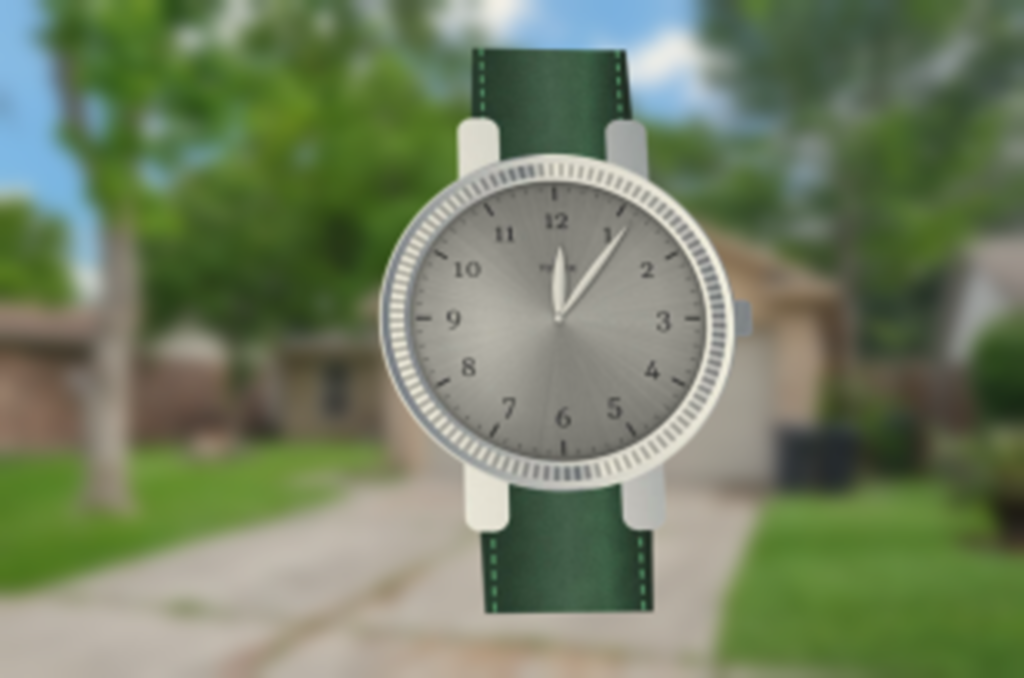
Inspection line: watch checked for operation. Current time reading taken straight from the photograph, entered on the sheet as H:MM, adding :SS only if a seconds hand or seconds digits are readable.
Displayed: 12:06
